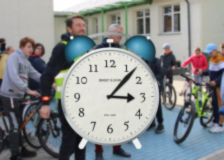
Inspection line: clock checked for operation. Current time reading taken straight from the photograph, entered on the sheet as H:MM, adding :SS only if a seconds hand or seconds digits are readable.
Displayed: 3:07
